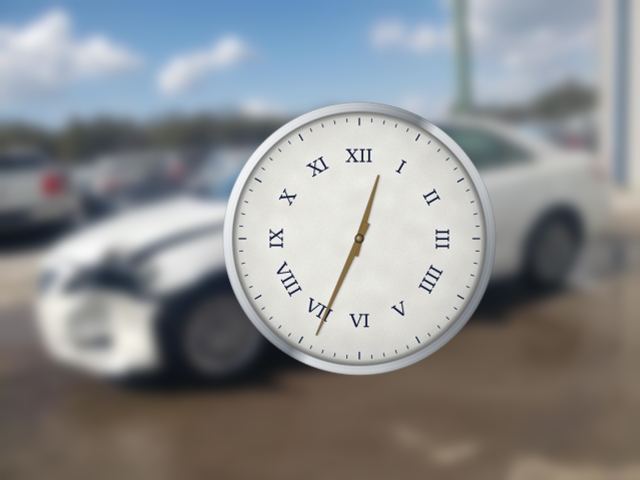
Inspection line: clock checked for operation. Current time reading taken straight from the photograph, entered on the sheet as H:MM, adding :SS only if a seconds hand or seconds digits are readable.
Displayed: 12:34
